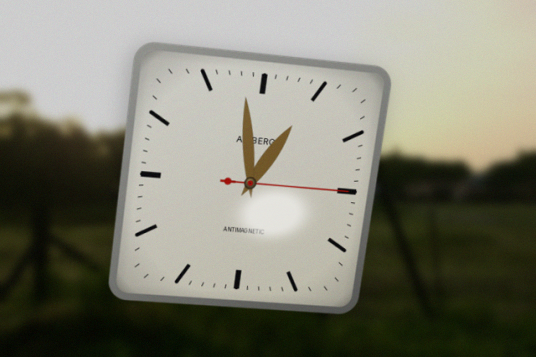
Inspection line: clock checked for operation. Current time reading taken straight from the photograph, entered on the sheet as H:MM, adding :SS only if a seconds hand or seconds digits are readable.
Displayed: 12:58:15
